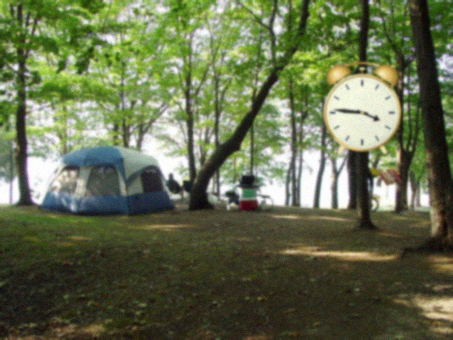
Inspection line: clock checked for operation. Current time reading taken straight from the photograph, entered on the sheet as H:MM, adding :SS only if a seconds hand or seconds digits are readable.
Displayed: 3:46
